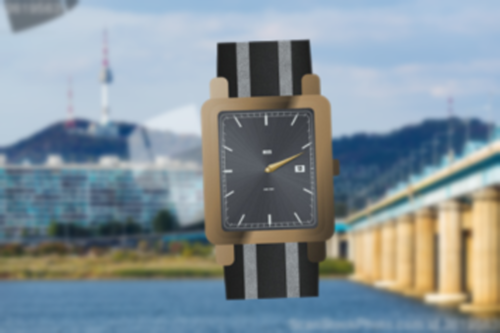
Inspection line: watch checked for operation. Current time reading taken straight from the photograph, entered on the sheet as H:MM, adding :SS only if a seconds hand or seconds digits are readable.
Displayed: 2:11
